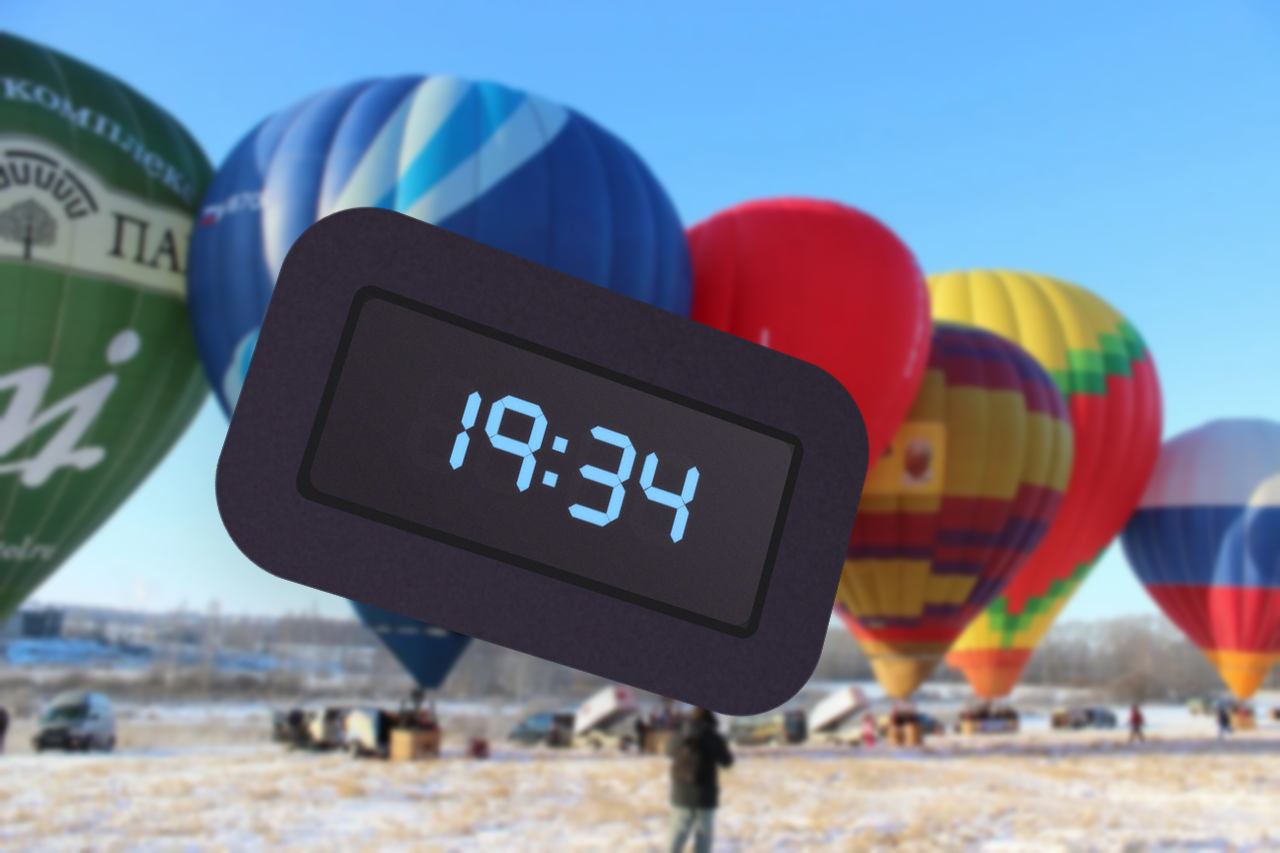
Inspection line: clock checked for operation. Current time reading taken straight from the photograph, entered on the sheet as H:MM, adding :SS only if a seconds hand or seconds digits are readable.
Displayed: 19:34
